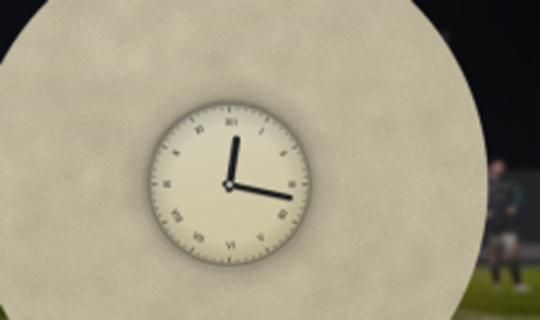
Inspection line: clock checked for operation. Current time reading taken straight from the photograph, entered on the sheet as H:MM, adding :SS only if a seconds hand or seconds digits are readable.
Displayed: 12:17
